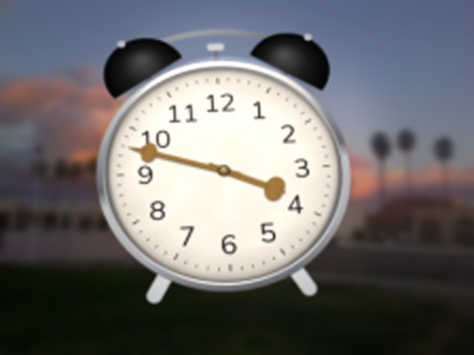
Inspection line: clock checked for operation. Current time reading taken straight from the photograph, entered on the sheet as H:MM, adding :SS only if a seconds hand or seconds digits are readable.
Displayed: 3:48
